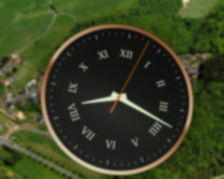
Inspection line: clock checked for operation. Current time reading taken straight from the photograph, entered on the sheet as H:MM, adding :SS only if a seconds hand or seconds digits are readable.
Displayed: 8:18:03
